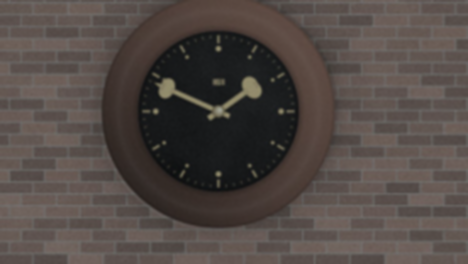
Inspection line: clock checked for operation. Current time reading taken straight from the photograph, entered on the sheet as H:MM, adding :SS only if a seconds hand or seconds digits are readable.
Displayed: 1:49
